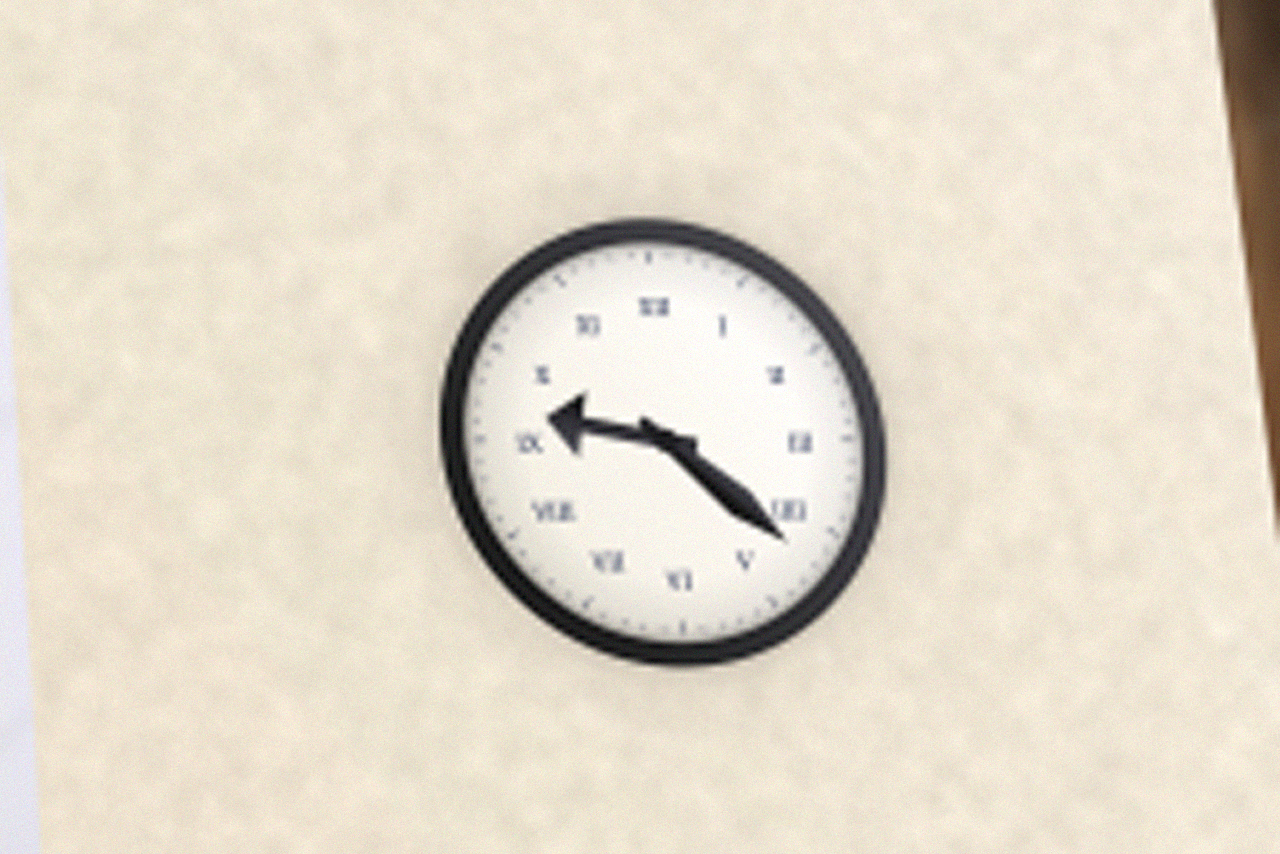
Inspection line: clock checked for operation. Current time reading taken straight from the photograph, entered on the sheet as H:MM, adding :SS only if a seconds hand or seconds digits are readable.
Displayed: 9:22
